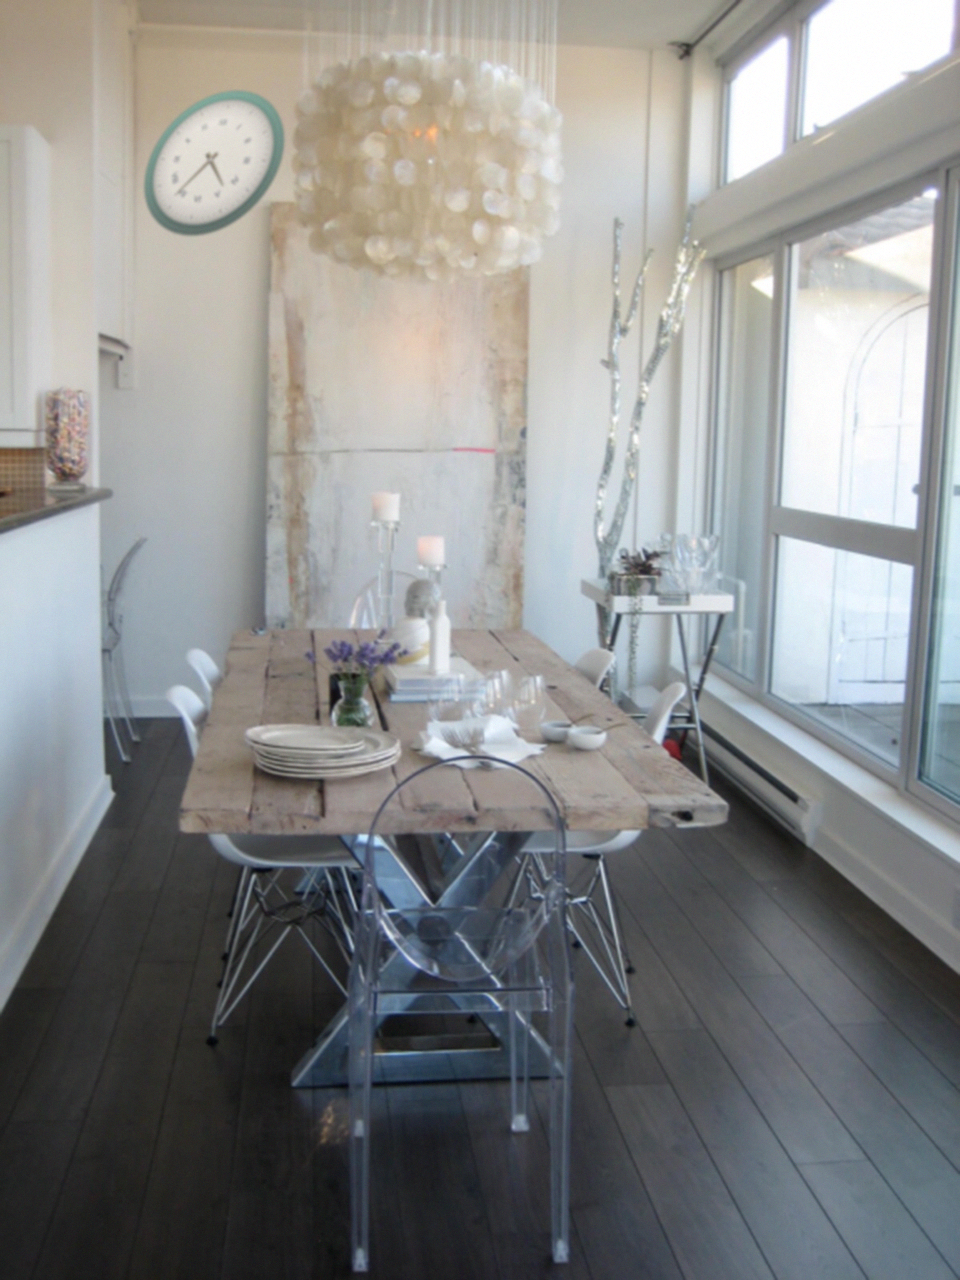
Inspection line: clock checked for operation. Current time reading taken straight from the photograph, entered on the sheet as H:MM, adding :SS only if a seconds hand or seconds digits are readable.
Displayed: 4:36
